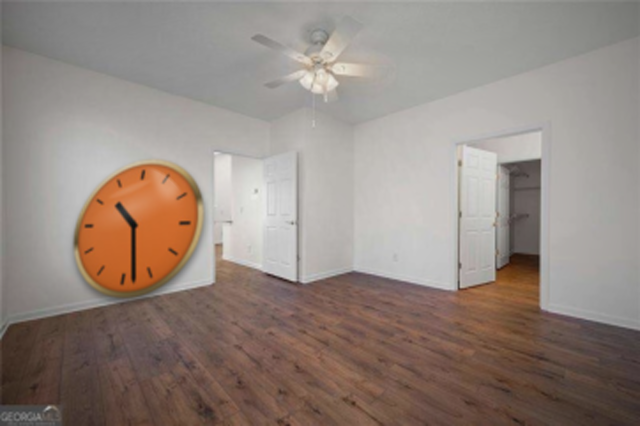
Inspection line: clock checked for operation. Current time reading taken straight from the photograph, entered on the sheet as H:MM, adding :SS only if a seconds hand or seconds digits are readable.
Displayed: 10:28
